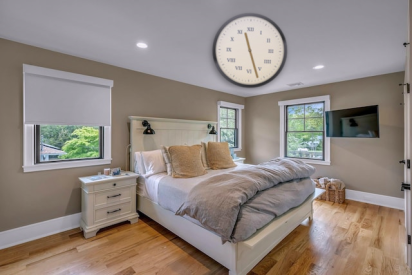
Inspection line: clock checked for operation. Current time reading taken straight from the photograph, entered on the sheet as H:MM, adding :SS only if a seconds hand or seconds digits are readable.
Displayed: 11:27
